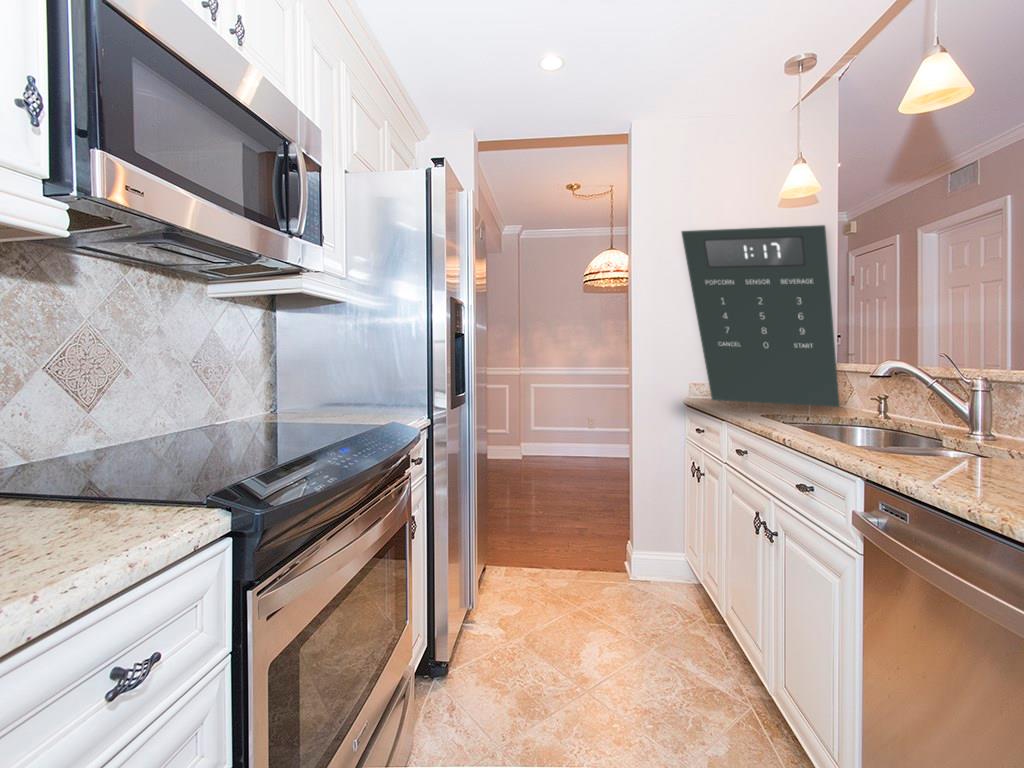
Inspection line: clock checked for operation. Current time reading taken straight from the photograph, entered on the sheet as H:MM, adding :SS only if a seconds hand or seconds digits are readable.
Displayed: 1:17
